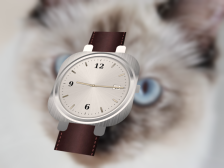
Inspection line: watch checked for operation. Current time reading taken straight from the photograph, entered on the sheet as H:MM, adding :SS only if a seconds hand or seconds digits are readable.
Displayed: 9:15
